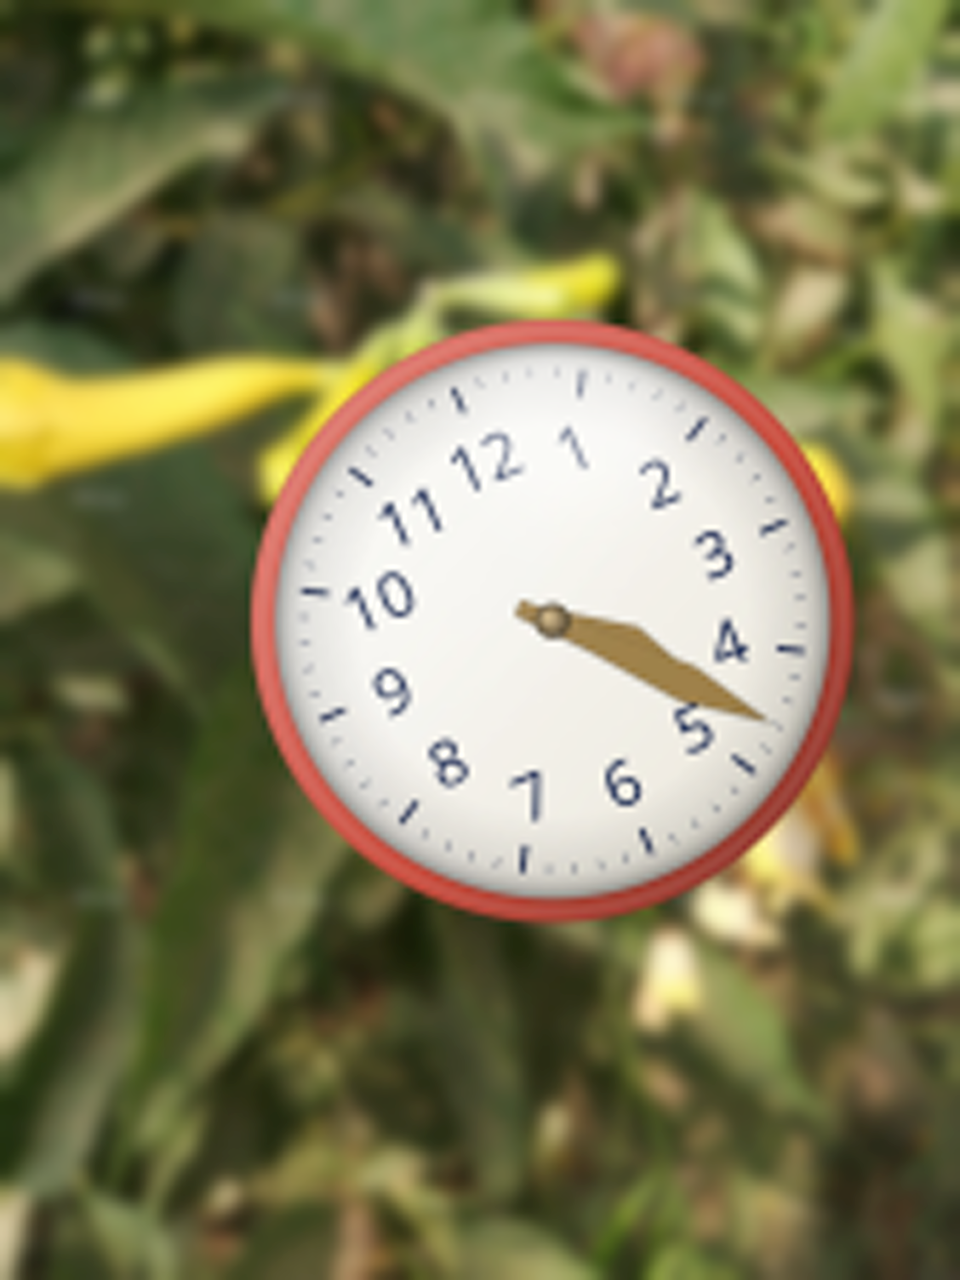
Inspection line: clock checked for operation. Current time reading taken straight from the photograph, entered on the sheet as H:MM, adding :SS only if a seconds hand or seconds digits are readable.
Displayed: 4:23
